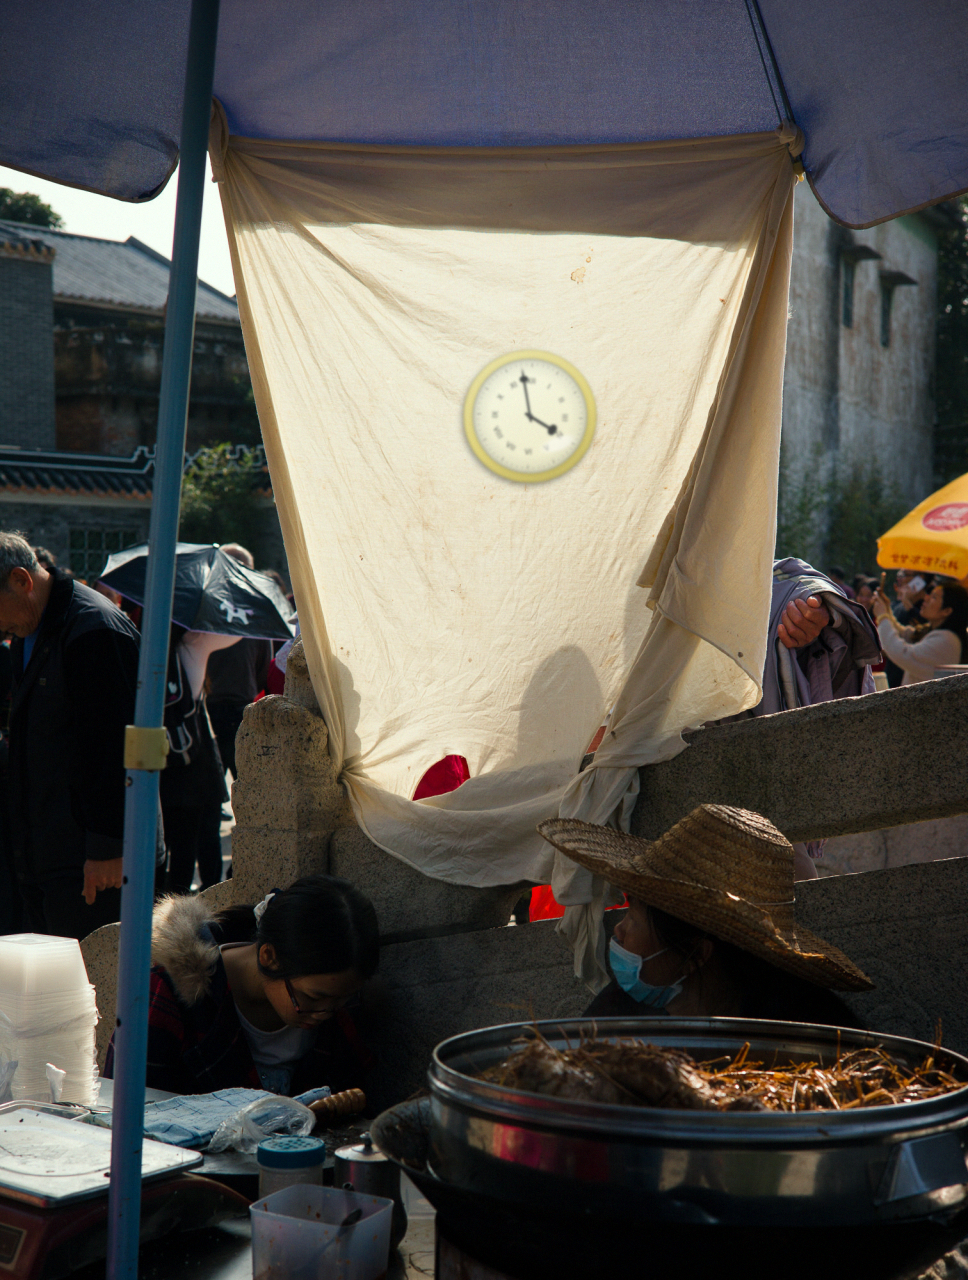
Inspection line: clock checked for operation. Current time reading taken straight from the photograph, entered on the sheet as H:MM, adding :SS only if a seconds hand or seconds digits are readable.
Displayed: 3:58
